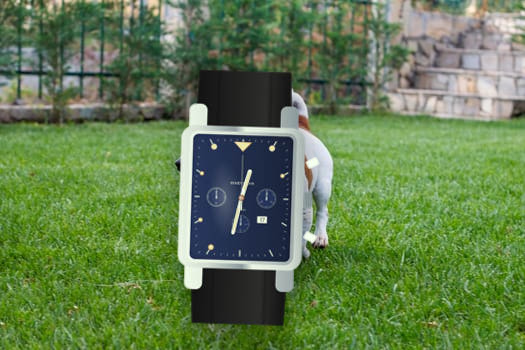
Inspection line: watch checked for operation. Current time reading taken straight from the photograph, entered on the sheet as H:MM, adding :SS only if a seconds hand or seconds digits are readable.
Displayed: 12:32
